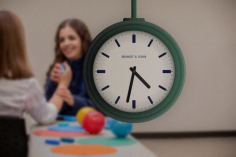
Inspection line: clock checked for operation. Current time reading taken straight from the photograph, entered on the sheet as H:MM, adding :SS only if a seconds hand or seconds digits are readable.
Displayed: 4:32
